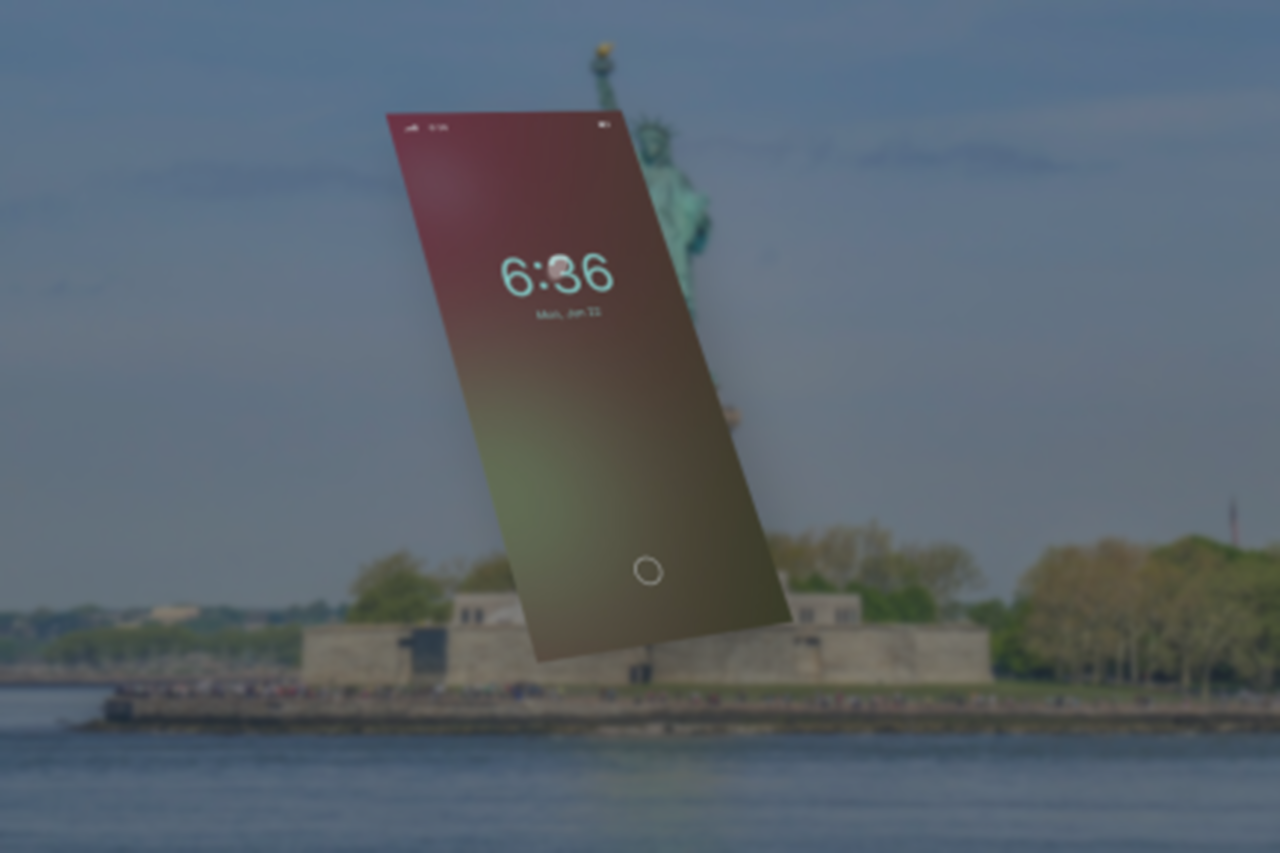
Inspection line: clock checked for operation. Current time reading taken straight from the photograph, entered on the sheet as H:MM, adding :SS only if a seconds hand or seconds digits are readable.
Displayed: 6:36
